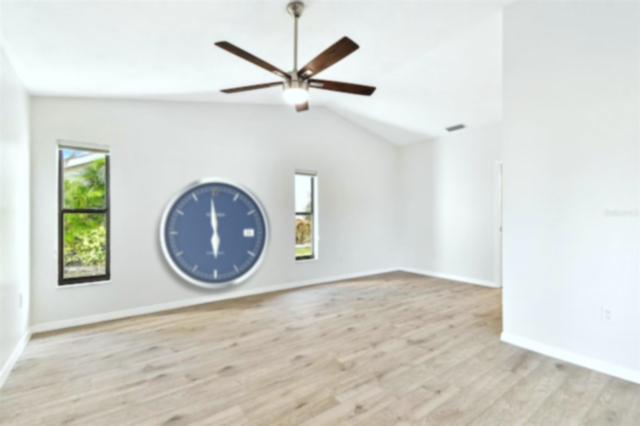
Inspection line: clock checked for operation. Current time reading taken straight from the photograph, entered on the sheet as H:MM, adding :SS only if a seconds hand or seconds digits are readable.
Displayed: 5:59
